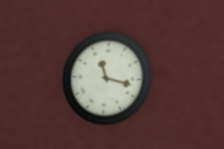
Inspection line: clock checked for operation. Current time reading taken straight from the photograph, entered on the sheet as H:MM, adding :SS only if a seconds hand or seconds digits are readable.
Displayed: 11:17
